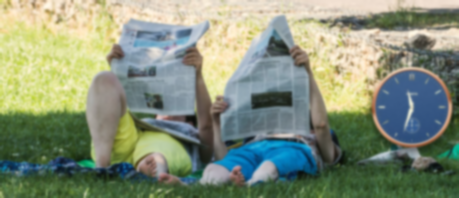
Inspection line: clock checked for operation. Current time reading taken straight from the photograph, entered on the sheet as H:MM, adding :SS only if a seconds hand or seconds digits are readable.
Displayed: 11:33
